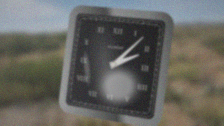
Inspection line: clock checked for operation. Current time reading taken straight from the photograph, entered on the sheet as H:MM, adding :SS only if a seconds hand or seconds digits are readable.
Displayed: 2:07
